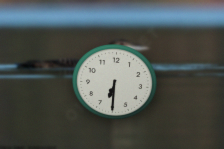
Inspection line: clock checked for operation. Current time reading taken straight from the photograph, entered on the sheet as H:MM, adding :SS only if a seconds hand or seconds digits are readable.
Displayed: 6:30
